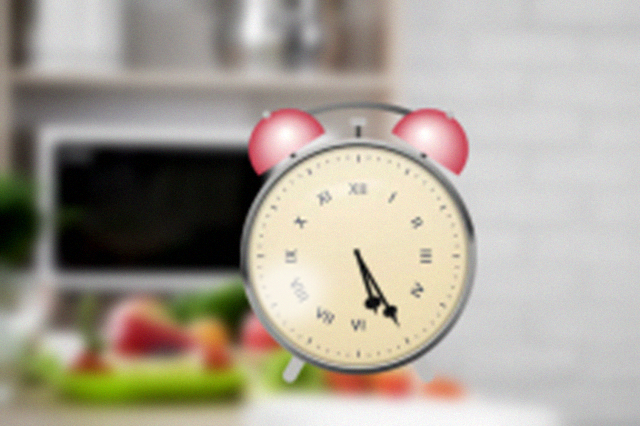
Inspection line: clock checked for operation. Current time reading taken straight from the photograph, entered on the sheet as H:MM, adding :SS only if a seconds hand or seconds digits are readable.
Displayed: 5:25
